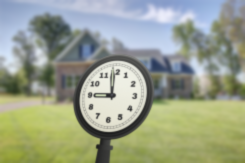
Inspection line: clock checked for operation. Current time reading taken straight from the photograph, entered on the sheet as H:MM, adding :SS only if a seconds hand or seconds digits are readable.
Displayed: 8:59
